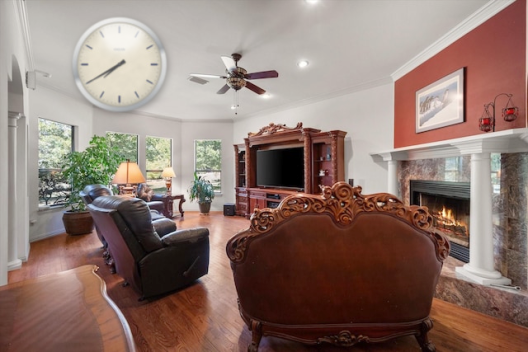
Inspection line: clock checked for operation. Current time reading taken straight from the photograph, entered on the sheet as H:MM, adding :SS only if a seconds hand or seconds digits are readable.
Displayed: 7:40
